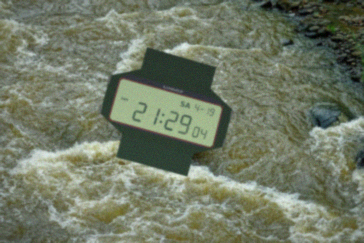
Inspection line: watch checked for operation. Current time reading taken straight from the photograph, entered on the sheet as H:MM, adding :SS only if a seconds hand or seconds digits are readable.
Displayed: 21:29:04
